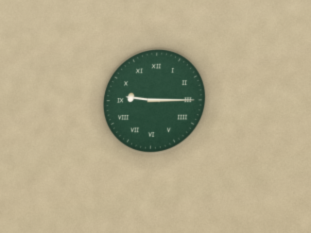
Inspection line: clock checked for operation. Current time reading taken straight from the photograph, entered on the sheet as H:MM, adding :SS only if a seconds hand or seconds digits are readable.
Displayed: 9:15
